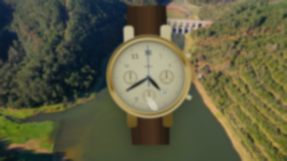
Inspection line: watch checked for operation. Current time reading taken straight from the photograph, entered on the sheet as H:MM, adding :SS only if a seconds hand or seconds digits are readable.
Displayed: 4:40
